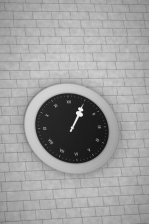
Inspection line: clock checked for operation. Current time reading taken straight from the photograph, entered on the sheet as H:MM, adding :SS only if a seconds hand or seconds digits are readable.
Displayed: 1:05
